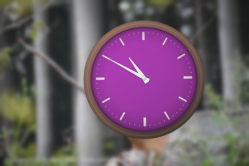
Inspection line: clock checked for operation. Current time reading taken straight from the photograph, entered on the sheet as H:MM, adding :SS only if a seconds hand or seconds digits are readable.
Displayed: 10:50
